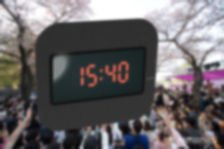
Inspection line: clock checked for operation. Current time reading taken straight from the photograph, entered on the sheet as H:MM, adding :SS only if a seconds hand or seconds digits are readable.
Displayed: 15:40
